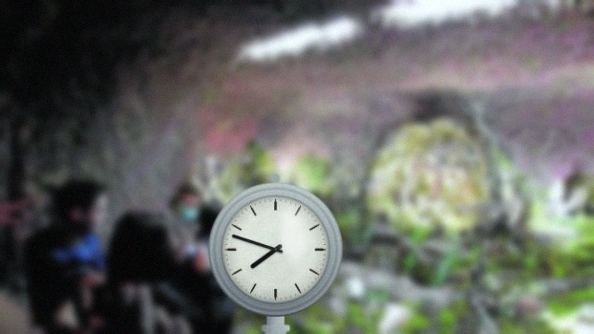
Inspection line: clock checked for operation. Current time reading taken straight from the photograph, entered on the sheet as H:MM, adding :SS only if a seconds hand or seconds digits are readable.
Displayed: 7:48
